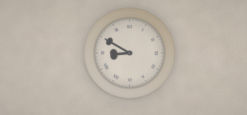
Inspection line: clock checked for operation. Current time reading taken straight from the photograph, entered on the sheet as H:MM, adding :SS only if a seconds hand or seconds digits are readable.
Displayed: 8:50
